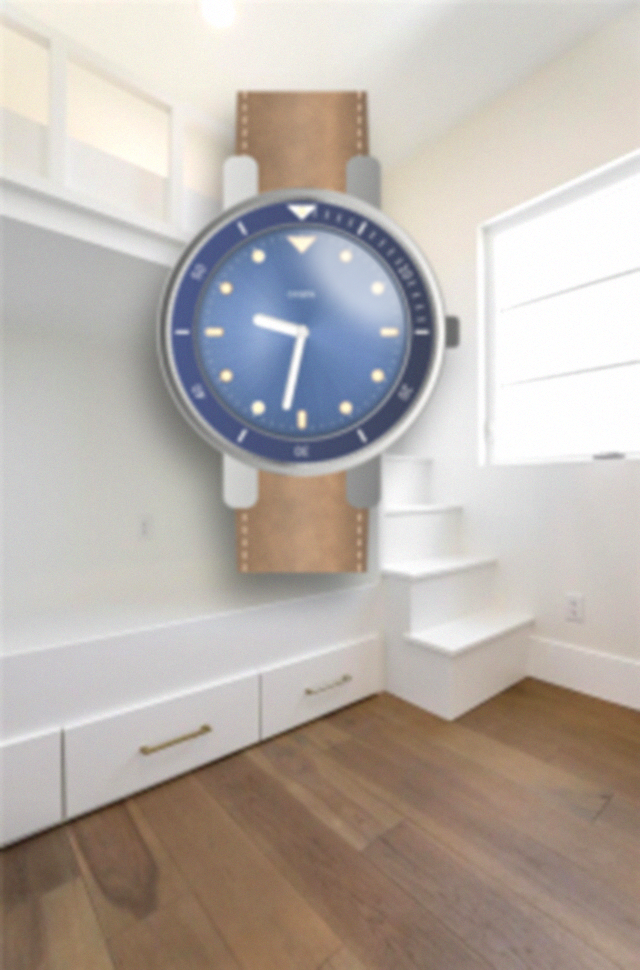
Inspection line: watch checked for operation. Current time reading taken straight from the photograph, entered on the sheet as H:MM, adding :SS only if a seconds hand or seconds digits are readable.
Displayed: 9:32
